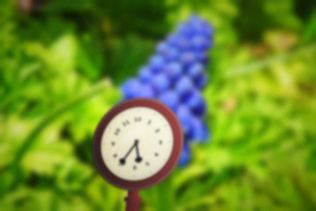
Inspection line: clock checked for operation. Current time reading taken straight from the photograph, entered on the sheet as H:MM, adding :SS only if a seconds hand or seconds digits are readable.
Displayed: 5:36
